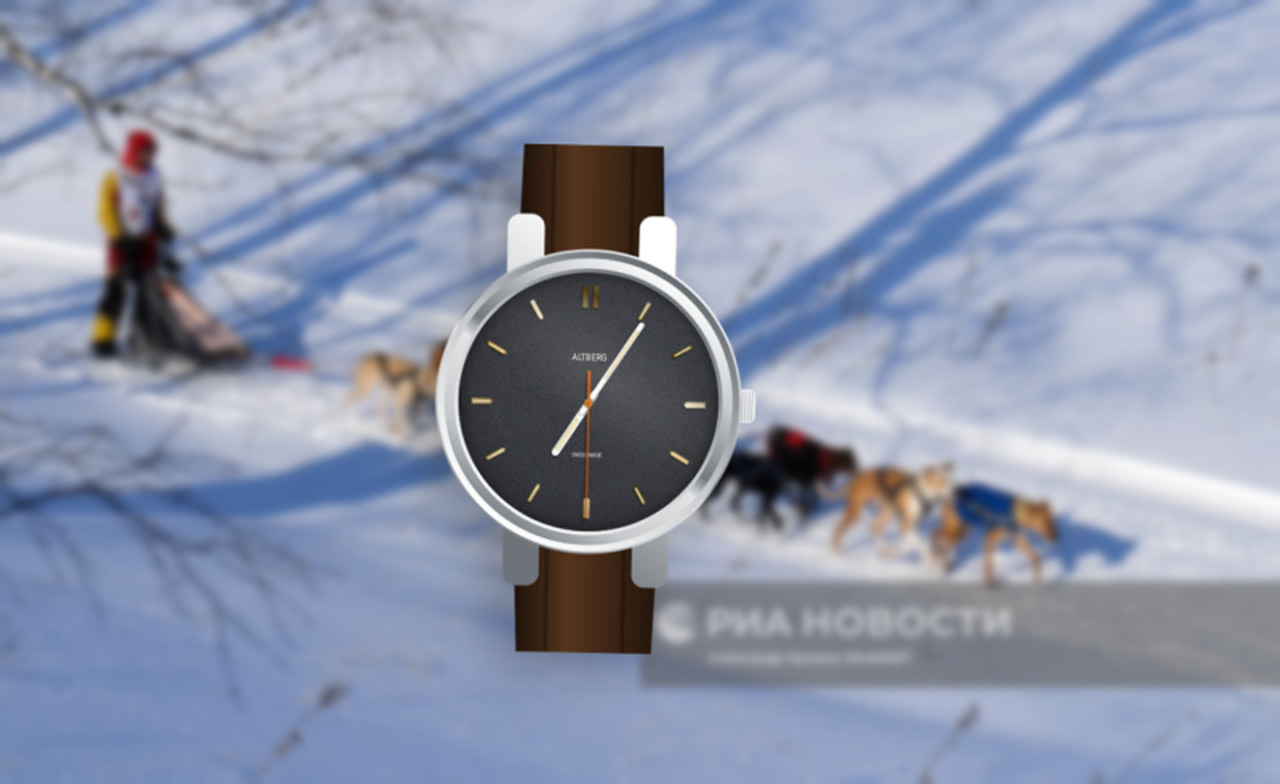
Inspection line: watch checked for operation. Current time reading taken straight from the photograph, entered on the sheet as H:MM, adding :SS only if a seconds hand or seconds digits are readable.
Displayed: 7:05:30
